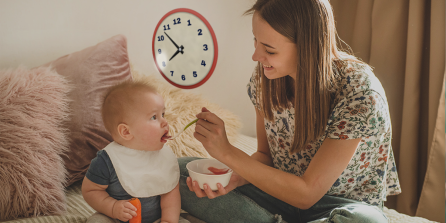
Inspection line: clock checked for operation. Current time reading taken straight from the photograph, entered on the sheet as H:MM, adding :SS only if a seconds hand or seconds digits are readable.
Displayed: 7:53
